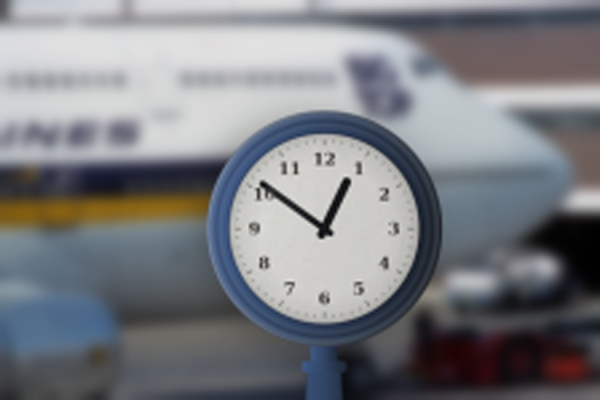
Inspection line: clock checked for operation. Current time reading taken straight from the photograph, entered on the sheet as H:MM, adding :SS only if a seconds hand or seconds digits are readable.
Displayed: 12:51
